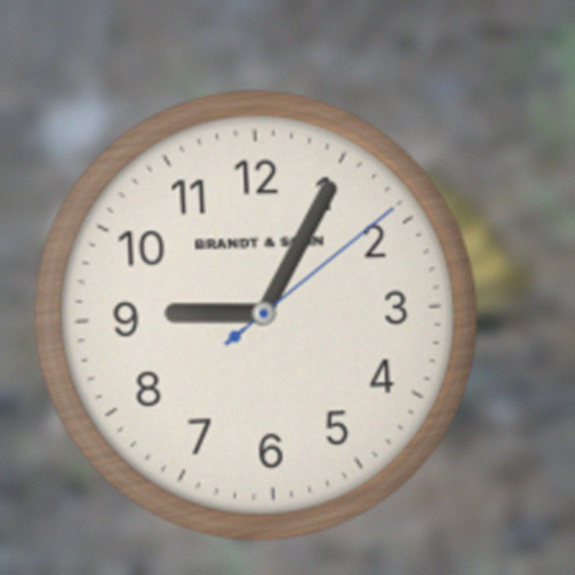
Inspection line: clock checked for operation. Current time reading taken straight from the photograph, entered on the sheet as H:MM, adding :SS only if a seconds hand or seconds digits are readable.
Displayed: 9:05:09
